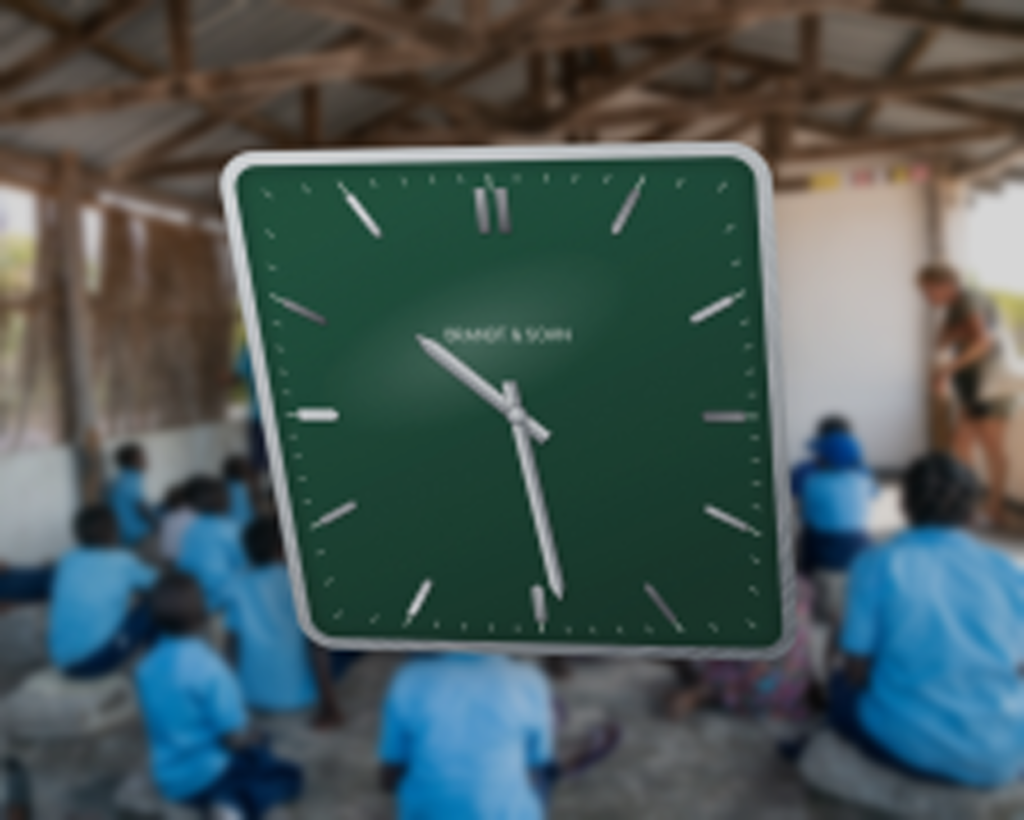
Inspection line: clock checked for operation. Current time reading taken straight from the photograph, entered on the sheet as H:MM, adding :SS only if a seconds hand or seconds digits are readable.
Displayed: 10:29
